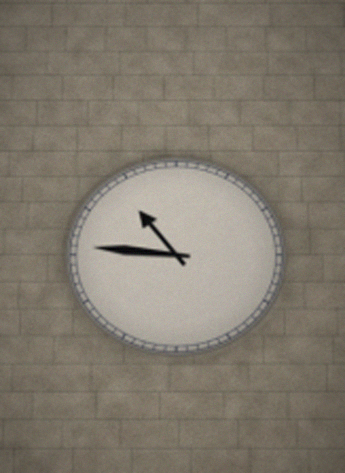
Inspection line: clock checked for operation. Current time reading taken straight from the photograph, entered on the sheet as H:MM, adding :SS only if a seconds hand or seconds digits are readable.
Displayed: 10:46
